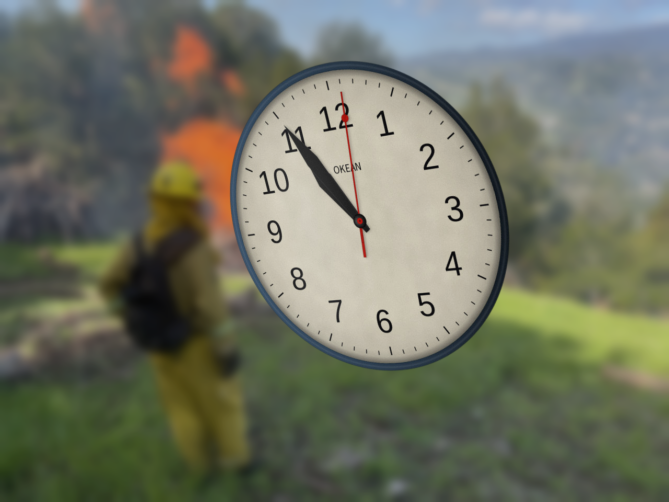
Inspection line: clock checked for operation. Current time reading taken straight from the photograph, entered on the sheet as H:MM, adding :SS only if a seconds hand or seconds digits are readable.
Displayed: 10:55:01
